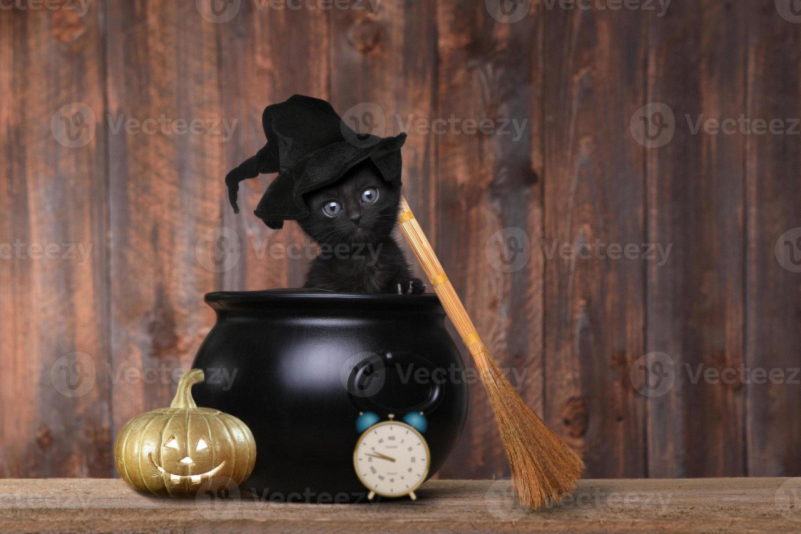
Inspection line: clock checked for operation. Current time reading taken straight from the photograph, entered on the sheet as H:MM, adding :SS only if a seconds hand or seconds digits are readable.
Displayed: 9:47
